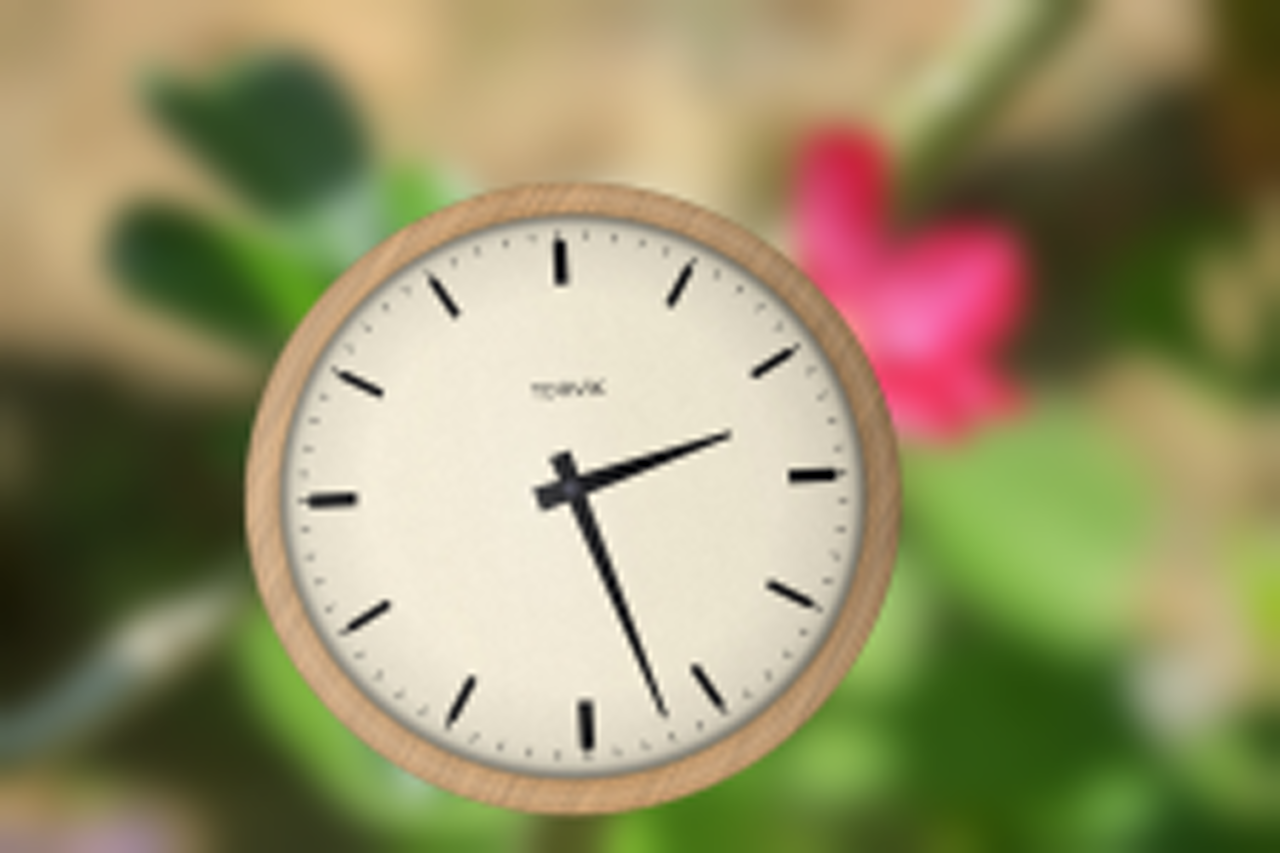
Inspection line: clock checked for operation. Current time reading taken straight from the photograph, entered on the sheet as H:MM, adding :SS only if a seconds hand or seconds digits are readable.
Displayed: 2:27
